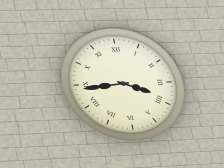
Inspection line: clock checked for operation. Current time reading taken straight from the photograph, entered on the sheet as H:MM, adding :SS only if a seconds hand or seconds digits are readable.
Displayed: 3:44
